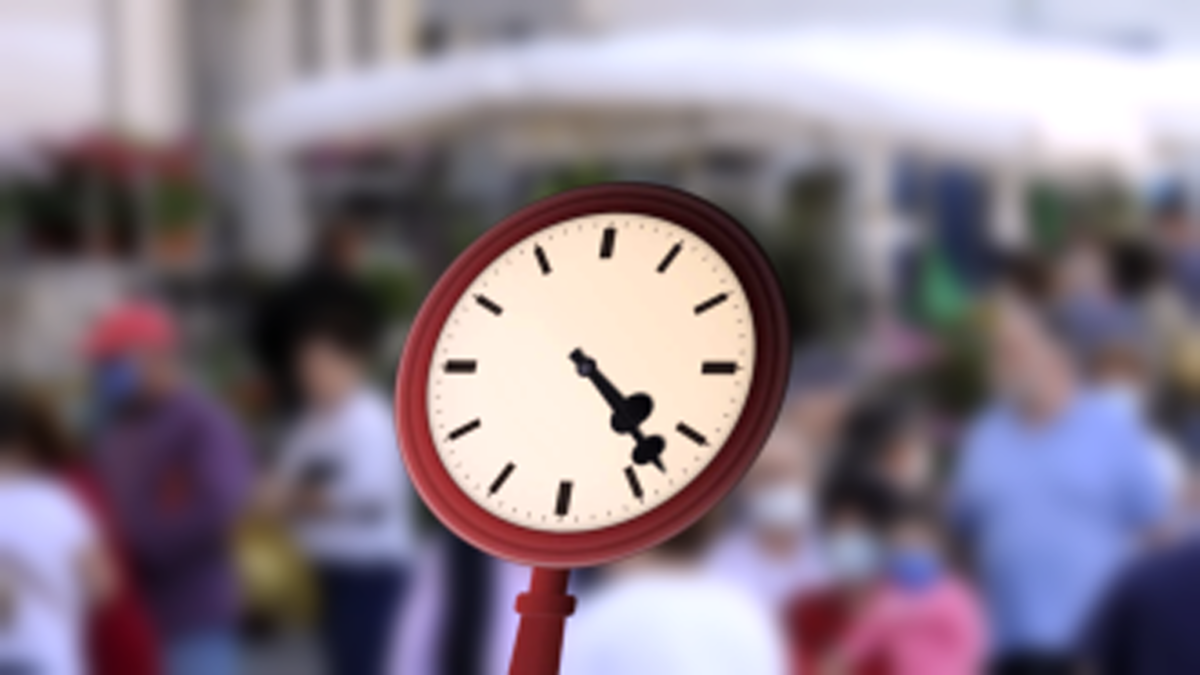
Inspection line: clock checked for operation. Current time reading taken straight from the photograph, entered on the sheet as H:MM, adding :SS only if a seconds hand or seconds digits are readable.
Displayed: 4:23
